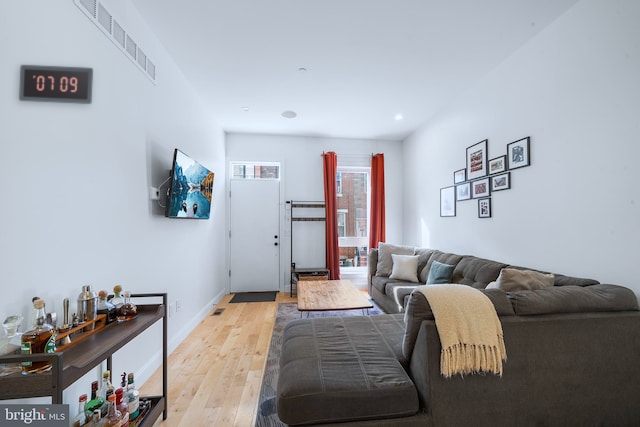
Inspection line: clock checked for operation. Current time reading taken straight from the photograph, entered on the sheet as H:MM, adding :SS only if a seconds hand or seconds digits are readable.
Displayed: 7:09
